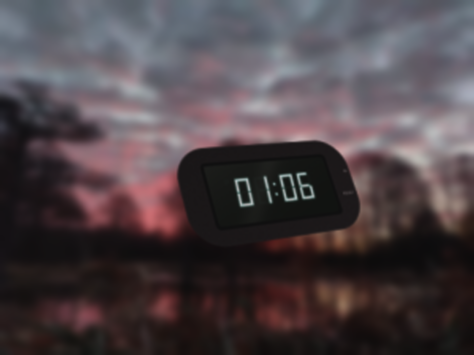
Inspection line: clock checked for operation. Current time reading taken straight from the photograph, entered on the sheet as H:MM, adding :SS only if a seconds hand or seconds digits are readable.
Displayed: 1:06
